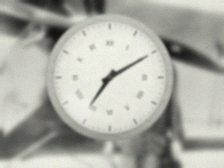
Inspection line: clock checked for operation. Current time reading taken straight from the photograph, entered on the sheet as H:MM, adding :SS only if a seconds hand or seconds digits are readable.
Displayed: 7:10
